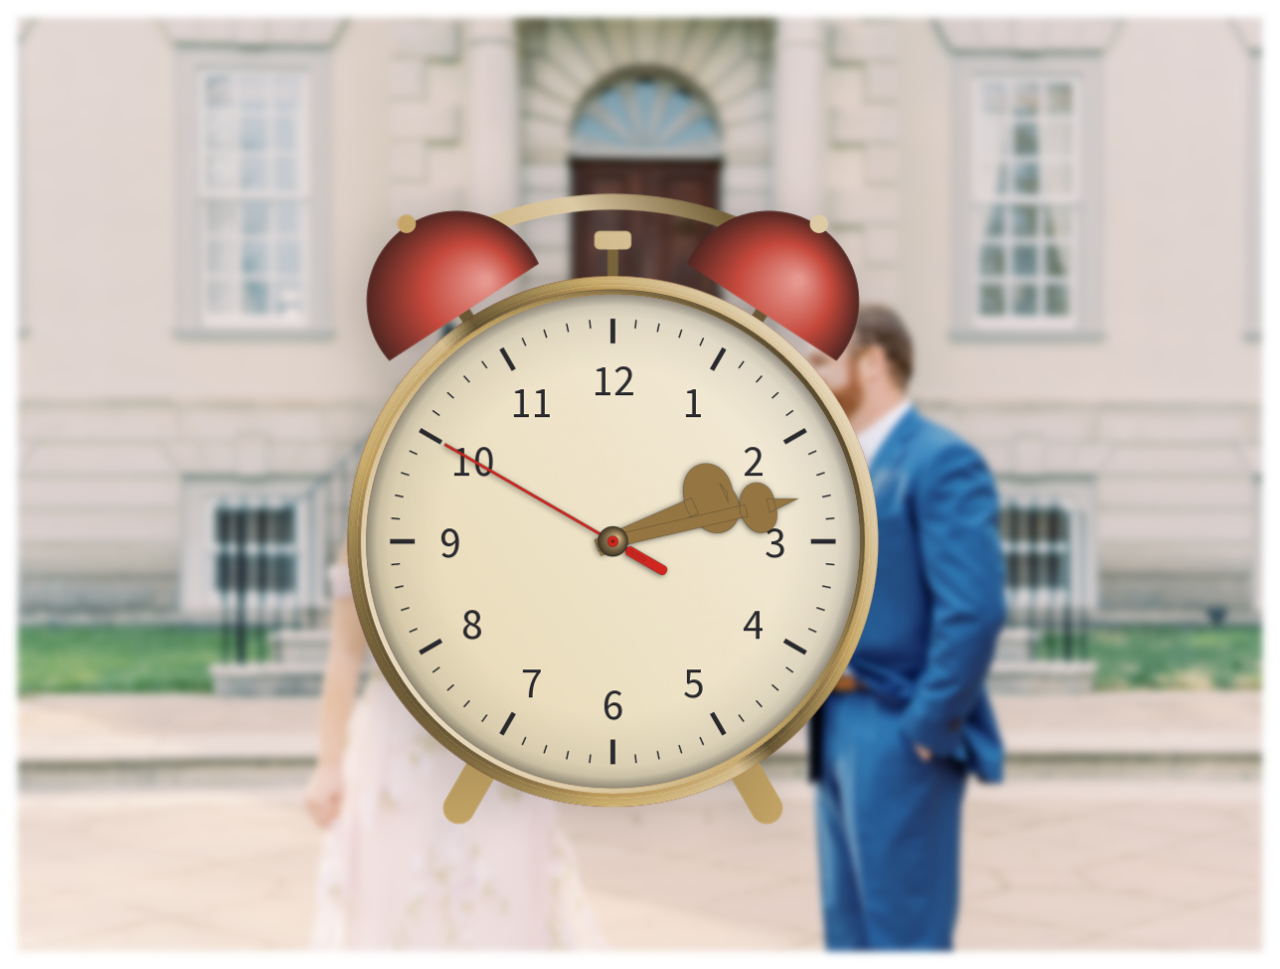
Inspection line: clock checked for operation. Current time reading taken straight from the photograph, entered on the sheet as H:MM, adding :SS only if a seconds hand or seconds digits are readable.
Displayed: 2:12:50
